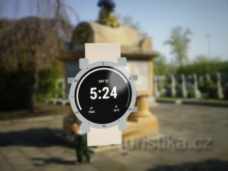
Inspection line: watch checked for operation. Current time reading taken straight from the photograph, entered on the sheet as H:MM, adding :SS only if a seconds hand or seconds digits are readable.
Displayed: 5:24
